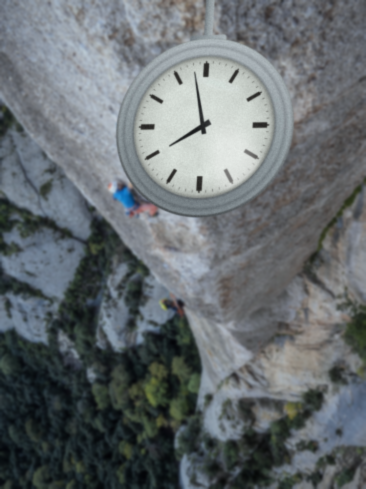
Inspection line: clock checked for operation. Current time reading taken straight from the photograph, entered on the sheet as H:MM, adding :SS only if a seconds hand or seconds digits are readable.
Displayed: 7:58
